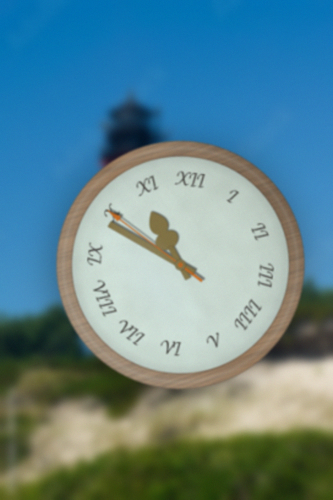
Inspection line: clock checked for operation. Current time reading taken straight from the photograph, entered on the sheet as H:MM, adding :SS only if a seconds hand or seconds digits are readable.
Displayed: 10:48:50
